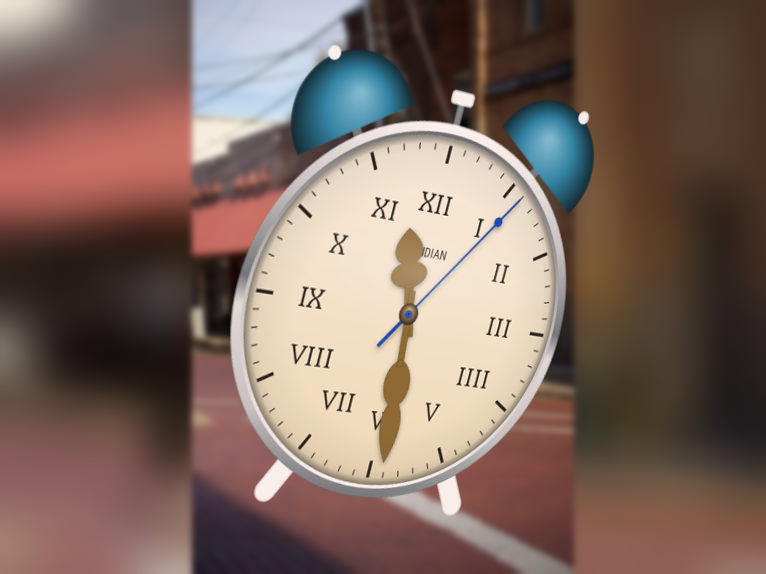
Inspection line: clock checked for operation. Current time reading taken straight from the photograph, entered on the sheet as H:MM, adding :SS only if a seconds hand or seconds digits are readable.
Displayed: 11:29:06
